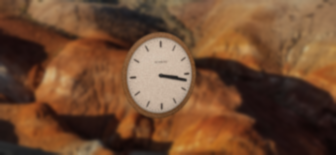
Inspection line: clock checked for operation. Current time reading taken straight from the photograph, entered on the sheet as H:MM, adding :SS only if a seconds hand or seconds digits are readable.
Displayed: 3:17
